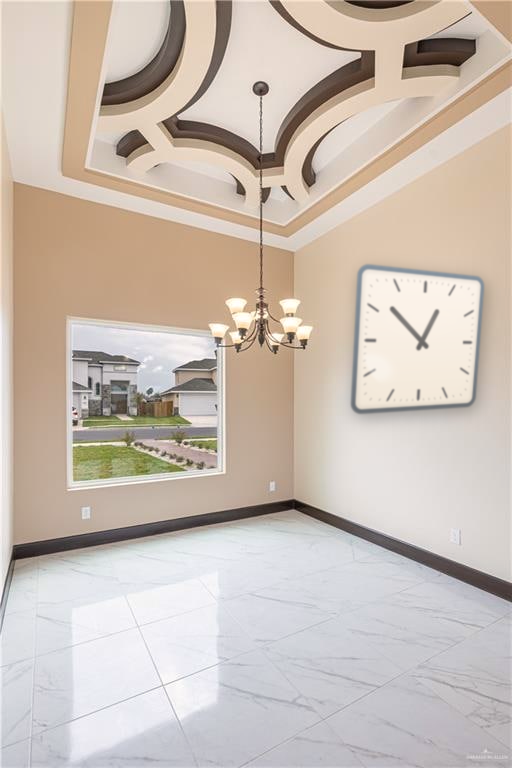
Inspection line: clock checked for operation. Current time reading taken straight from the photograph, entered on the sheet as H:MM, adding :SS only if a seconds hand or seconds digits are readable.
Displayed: 12:52
